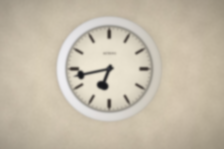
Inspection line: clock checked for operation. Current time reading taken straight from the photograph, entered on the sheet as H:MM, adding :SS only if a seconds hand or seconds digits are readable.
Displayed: 6:43
